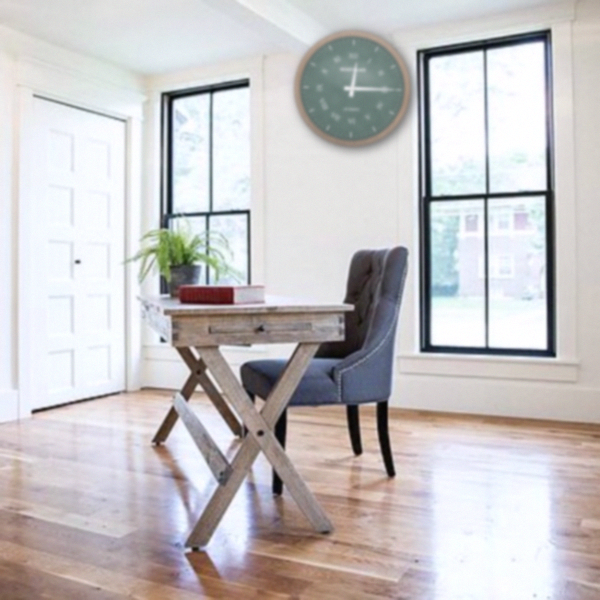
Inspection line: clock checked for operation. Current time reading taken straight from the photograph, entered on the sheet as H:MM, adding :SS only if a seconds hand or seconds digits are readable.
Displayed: 12:15
